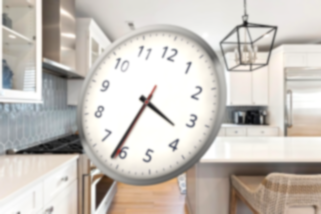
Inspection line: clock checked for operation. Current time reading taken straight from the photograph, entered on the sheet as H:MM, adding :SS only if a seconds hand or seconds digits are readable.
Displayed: 3:31:31
